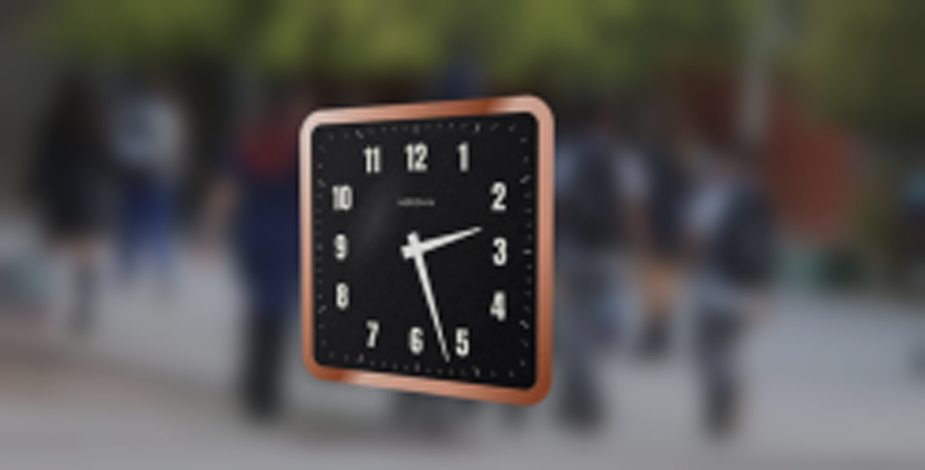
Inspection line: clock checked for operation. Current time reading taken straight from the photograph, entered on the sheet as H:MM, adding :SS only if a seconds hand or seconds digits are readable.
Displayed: 2:27
